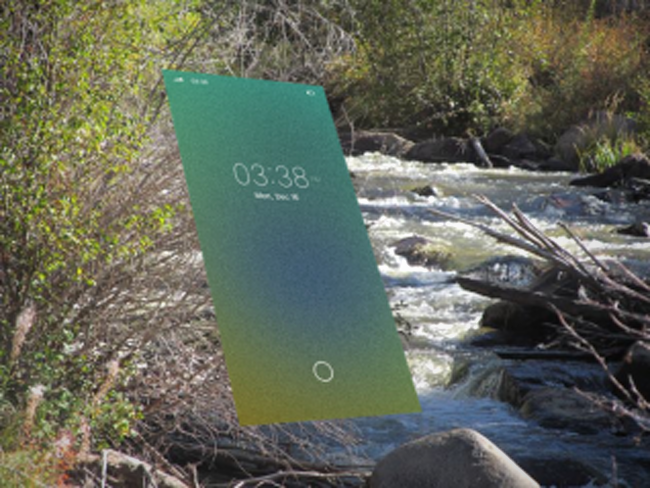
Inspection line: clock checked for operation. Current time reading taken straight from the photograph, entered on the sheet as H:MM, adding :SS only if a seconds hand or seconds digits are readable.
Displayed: 3:38
